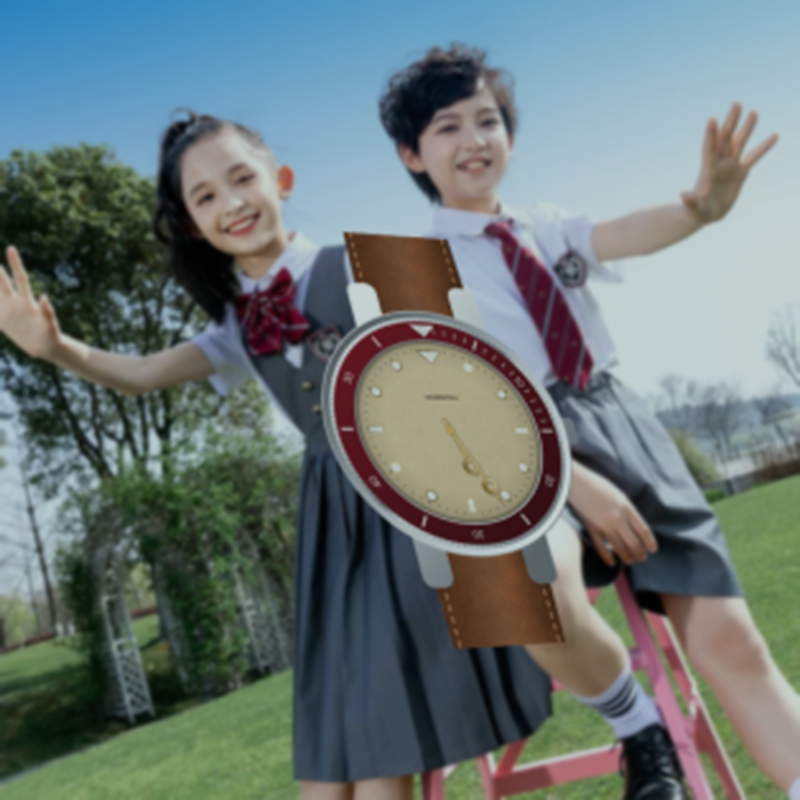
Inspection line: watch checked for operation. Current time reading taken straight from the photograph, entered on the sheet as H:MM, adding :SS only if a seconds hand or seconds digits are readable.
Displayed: 5:26
